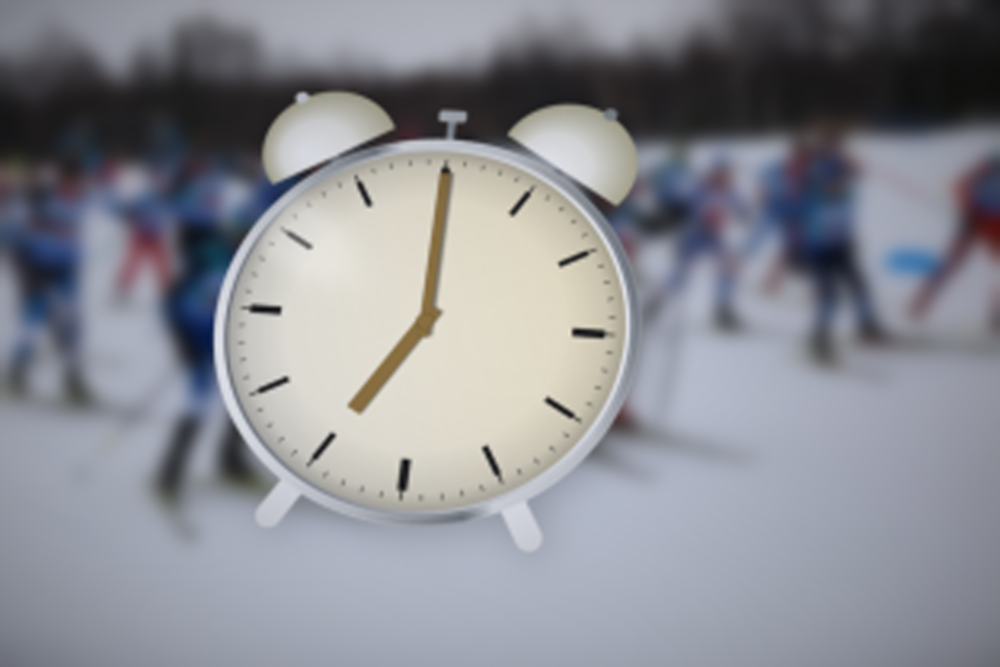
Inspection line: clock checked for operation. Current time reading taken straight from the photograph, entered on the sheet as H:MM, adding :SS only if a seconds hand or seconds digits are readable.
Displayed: 7:00
